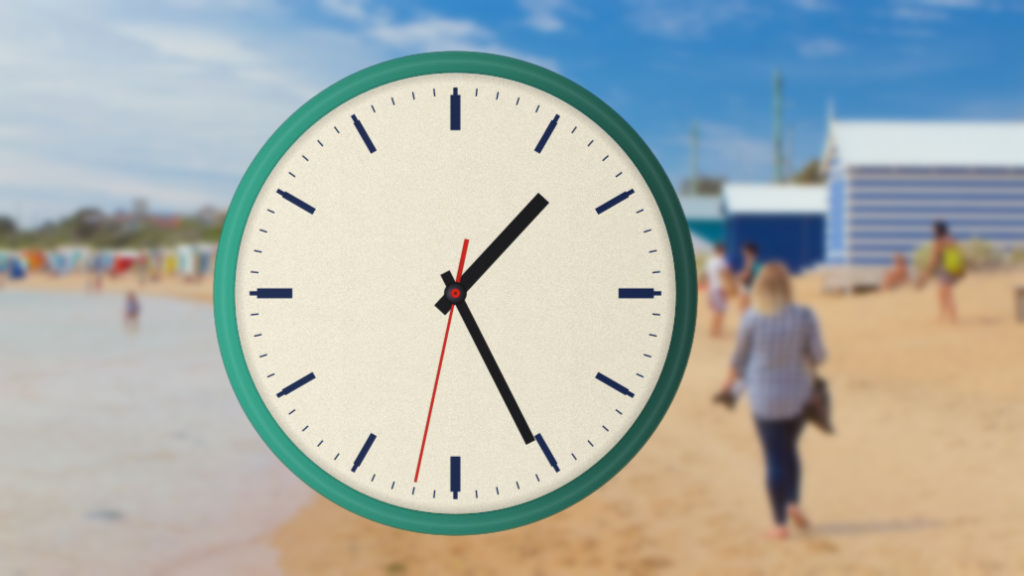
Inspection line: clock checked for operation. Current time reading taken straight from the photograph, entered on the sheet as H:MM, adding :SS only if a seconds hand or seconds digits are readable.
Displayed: 1:25:32
